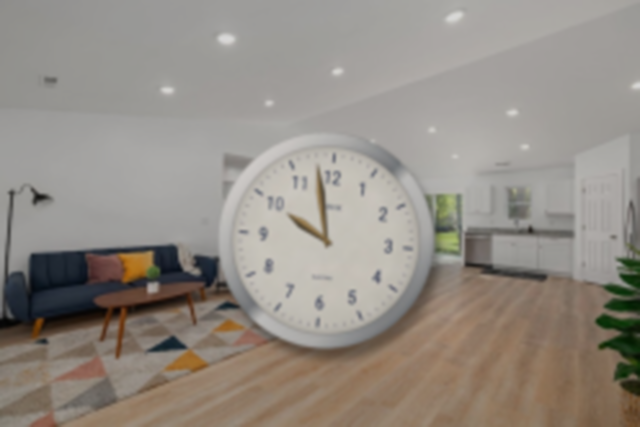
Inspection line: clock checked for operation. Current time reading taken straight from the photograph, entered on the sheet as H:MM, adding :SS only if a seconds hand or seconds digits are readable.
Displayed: 9:58
